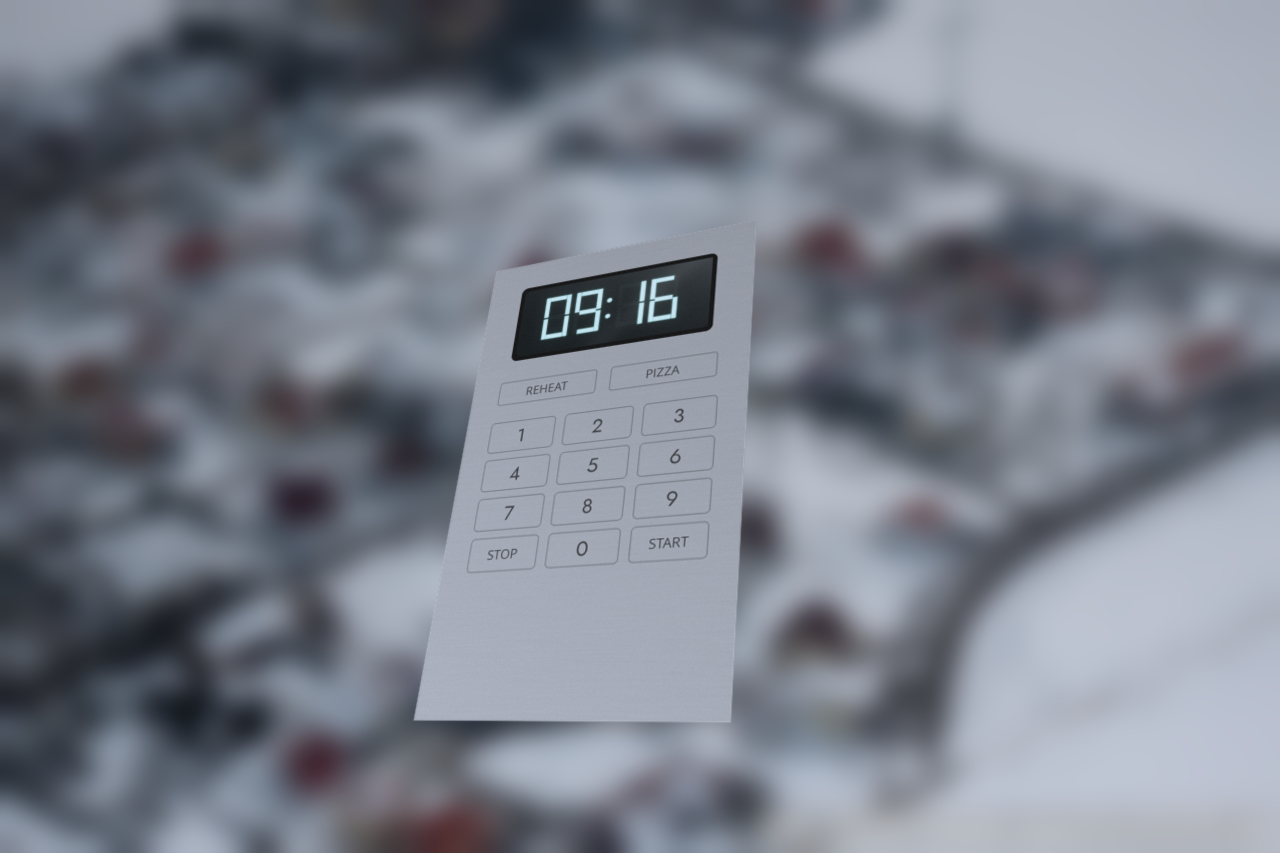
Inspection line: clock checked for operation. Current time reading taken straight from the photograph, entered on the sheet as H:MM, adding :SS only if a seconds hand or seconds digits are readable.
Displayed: 9:16
